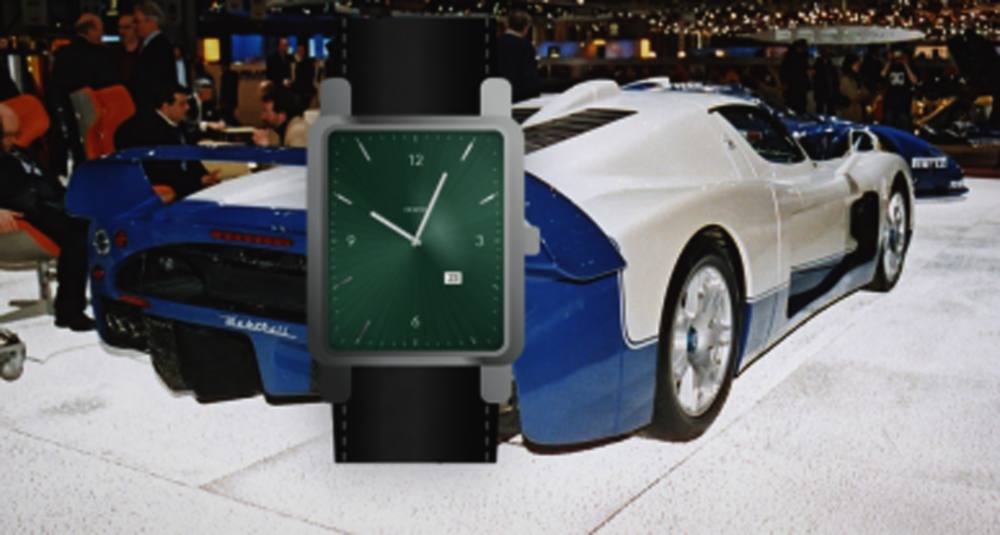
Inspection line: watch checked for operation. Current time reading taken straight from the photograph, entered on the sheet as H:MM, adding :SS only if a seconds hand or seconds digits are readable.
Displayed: 10:04
